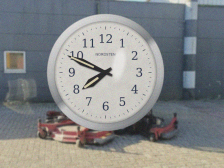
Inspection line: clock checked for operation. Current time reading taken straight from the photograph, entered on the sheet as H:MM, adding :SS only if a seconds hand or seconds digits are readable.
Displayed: 7:49
